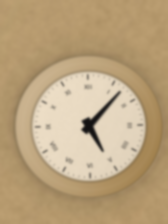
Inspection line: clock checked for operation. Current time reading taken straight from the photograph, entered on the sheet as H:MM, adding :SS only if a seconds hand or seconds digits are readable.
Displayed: 5:07
